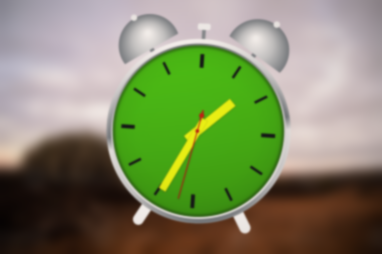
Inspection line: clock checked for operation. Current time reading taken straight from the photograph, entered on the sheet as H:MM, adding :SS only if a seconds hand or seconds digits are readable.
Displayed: 1:34:32
